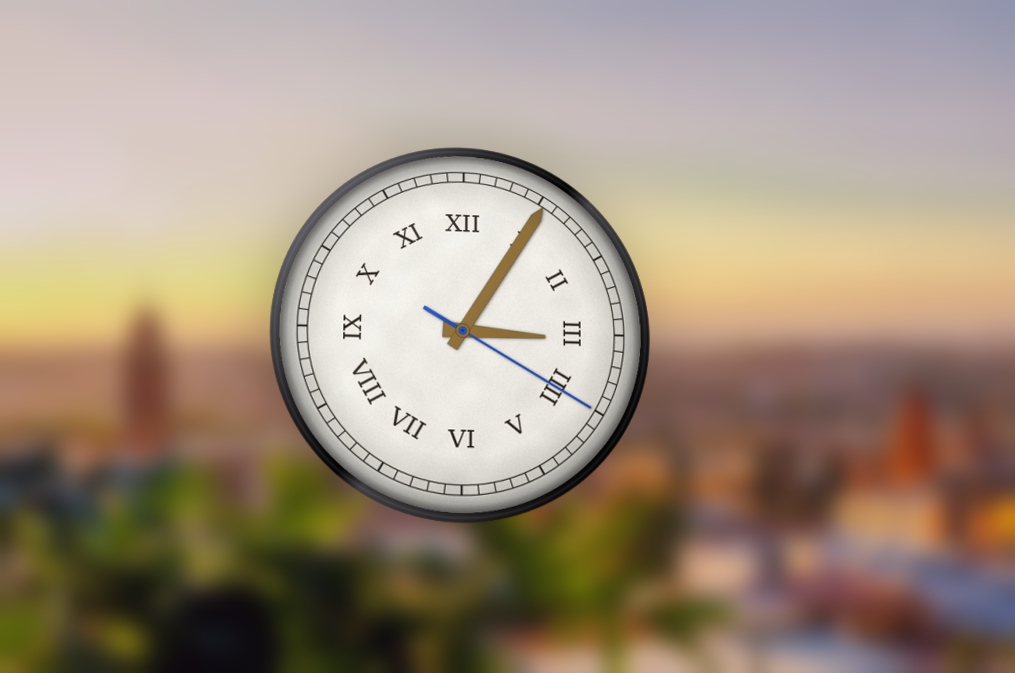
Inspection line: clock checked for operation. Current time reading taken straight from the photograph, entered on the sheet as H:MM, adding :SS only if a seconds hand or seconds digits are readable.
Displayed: 3:05:20
